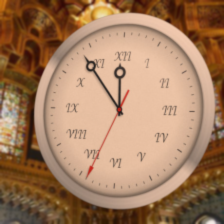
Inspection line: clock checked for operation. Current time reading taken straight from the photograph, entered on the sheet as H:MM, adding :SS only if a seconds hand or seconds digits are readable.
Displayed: 11:53:34
